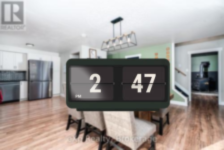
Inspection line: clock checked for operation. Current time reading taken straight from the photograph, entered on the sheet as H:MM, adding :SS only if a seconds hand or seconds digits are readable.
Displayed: 2:47
